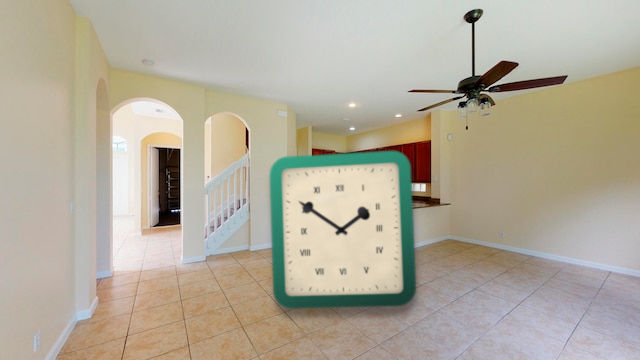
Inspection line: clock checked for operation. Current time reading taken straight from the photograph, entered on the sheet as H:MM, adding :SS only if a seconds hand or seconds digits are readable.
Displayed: 1:51
